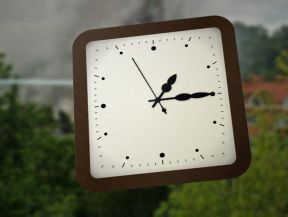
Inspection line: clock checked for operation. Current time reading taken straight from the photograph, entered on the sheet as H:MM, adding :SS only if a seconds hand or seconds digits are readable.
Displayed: 1:14:56
